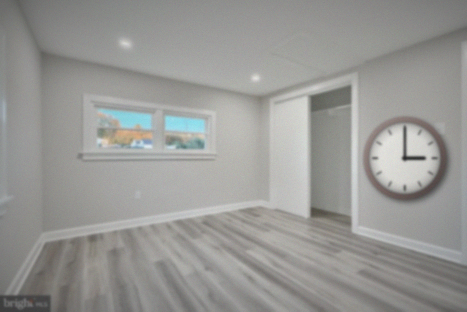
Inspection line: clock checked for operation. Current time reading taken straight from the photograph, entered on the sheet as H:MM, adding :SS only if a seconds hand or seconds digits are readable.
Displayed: 3:00
